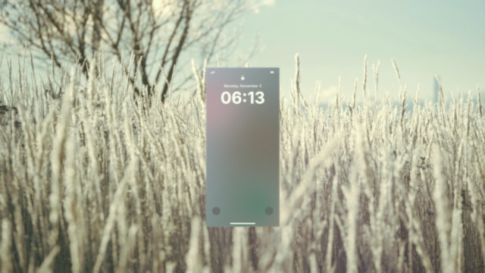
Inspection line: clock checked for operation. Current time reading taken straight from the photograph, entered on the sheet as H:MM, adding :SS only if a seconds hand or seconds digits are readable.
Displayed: 6:13
